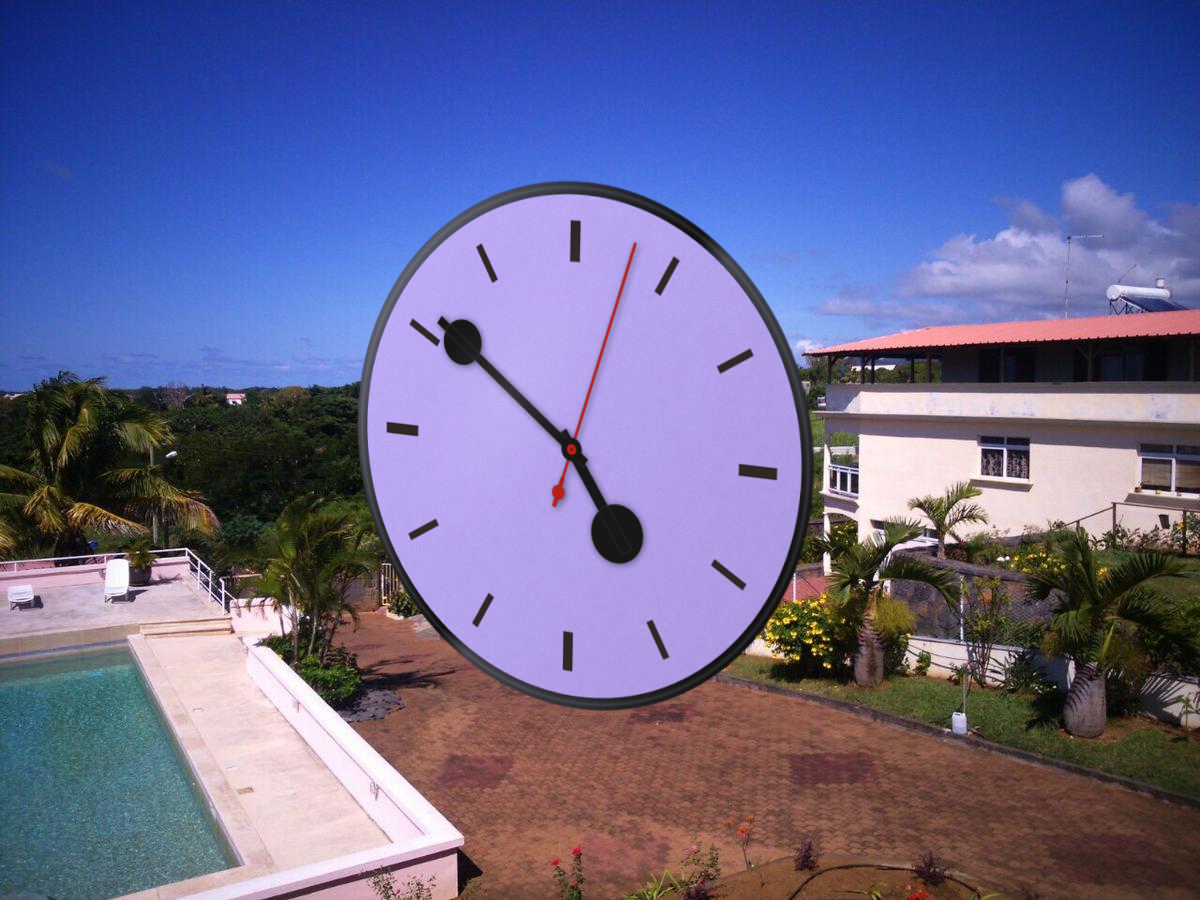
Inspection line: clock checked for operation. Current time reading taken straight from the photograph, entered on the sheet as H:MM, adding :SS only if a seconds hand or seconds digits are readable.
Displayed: 4:51:03
